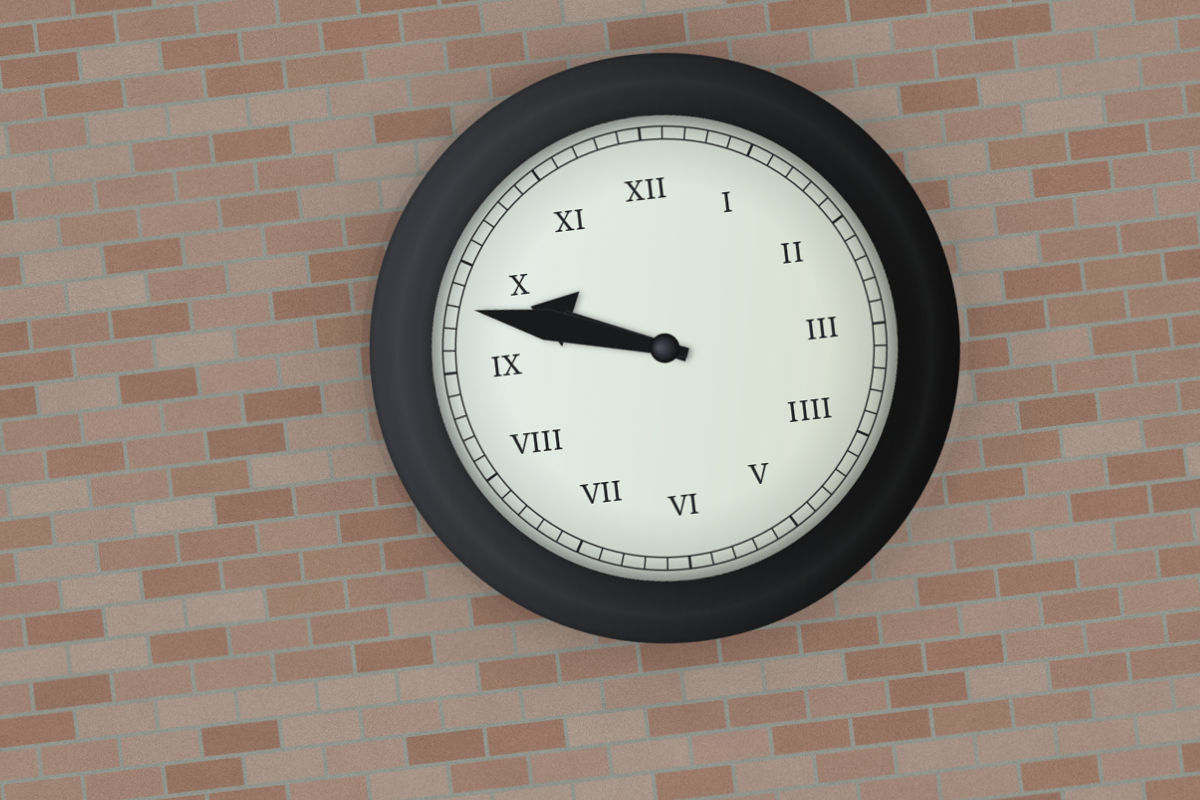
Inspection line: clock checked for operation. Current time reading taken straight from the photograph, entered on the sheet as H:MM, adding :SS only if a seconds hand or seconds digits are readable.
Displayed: 9:48
